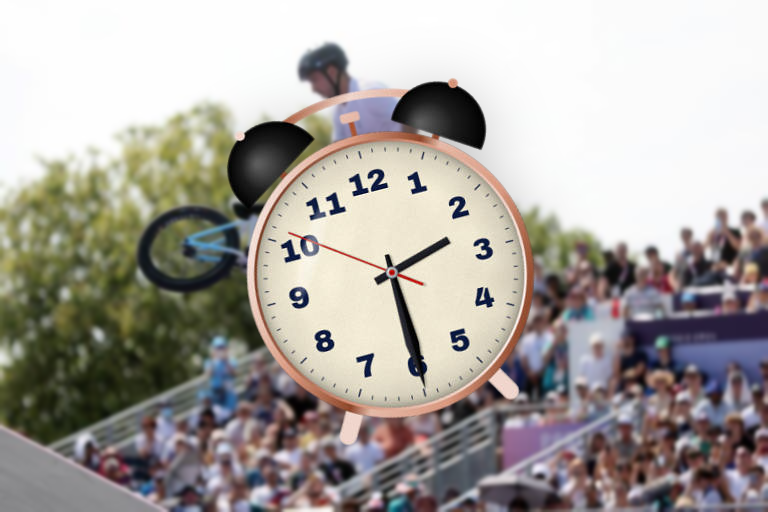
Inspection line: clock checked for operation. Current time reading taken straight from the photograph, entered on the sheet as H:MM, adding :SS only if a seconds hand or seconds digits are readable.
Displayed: 2:29:51
